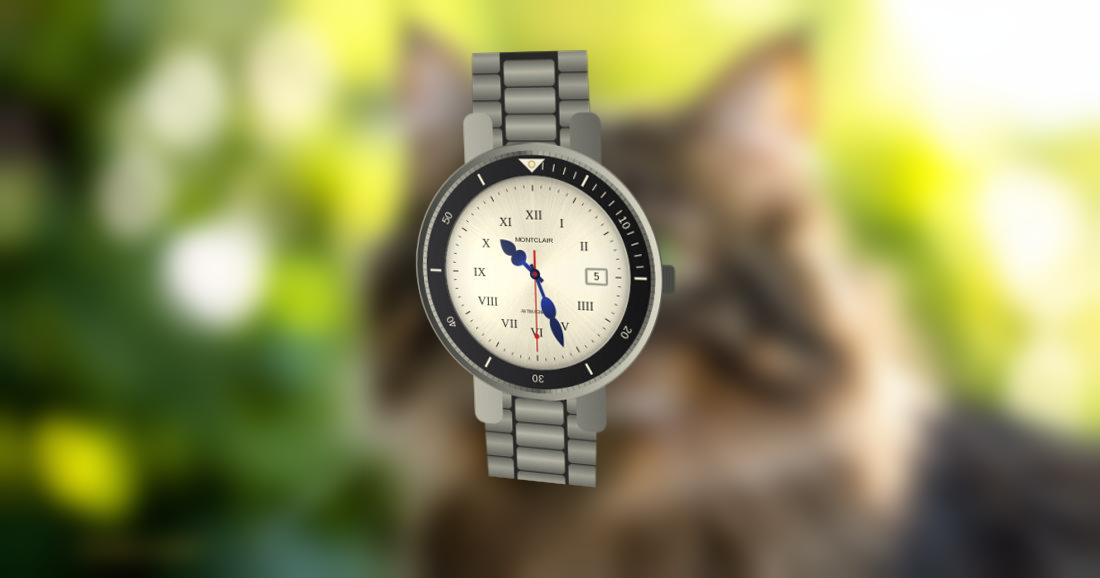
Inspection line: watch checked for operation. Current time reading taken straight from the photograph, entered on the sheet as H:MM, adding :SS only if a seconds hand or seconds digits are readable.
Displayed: 10:26:30
